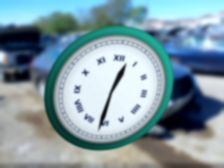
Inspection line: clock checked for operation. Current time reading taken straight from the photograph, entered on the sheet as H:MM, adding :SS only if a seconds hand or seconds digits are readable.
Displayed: 12:31
